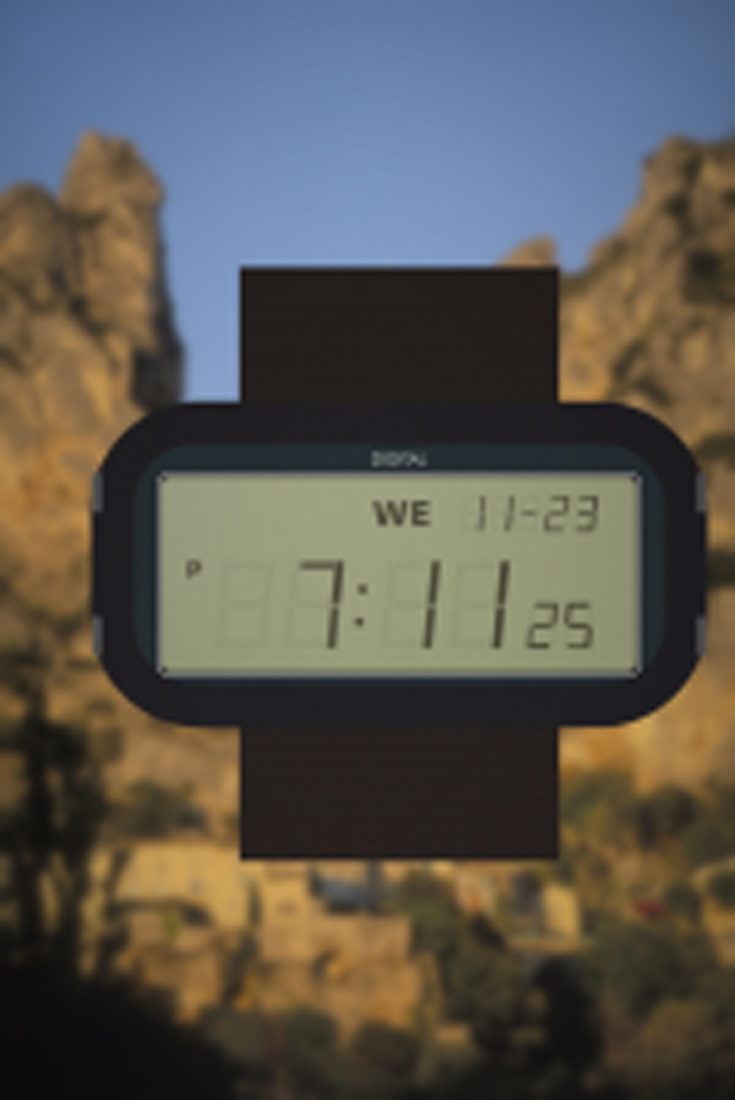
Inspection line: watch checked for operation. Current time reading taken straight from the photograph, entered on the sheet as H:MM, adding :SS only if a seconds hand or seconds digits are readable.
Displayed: 7:11:25
